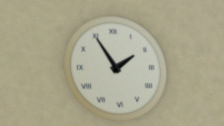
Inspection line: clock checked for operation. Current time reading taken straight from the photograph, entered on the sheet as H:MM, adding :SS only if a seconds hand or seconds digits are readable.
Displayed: 1:55
